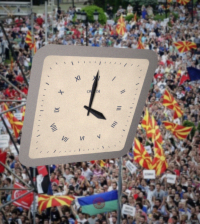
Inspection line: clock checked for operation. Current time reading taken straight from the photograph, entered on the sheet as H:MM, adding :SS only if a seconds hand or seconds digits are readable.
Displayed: 4:00
